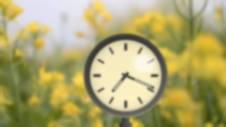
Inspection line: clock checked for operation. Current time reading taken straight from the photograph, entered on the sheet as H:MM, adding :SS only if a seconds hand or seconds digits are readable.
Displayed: 7:19
